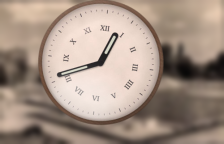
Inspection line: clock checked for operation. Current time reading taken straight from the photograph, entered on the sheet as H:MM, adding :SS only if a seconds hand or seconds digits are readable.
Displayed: 12:41
